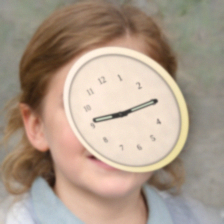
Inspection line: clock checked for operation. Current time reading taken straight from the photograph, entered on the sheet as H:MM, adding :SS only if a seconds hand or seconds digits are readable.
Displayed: 9:15
